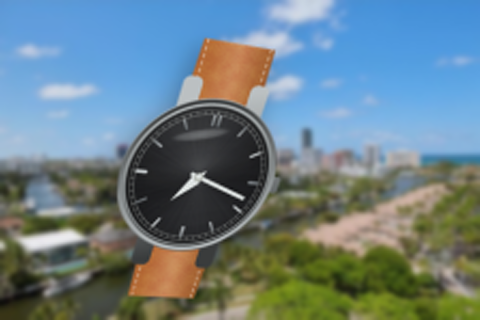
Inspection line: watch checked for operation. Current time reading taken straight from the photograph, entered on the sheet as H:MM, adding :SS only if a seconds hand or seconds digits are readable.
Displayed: 7:18
